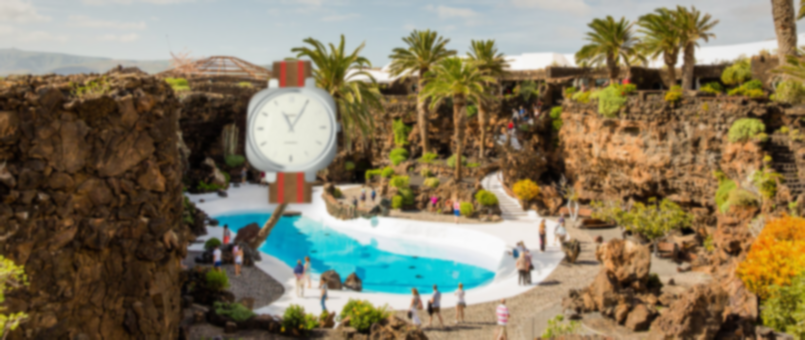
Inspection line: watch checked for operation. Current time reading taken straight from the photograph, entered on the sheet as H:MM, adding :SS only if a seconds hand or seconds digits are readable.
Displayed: 11:05
